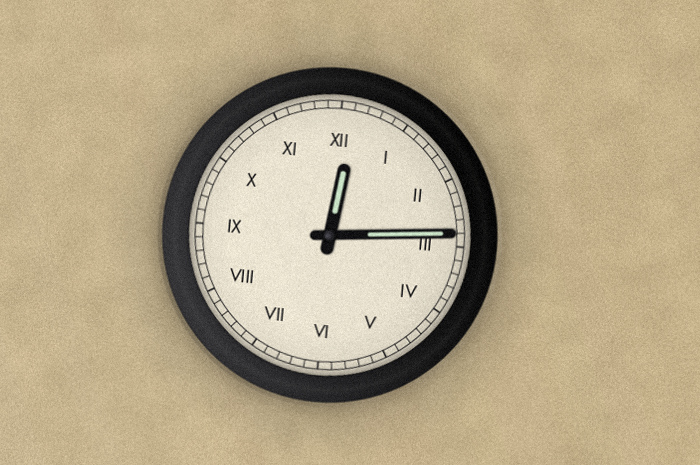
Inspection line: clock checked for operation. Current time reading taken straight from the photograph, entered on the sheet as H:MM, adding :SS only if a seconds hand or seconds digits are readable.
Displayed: 12:14
